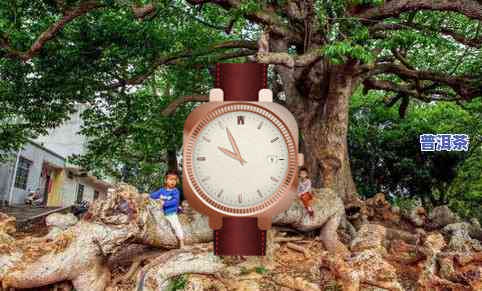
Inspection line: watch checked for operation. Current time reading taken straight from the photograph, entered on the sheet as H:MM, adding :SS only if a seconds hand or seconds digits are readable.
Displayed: 9:56
